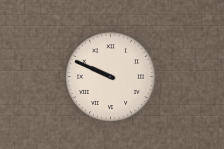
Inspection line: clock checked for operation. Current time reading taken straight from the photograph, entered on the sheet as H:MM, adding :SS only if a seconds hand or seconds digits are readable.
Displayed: 9:49
